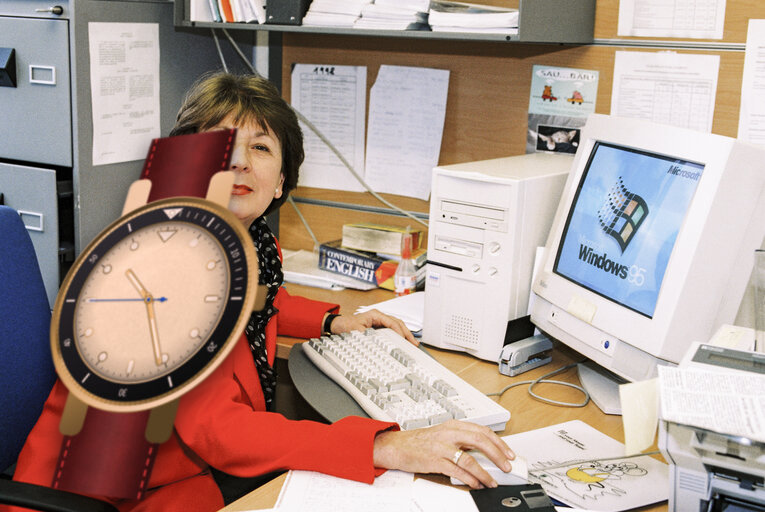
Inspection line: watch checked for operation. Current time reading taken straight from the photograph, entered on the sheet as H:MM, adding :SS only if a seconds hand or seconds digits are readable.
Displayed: 10:25:45
